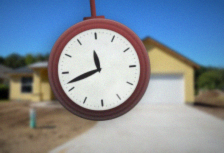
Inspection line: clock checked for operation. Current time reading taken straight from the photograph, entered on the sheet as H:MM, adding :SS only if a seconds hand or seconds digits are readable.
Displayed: 11:42
